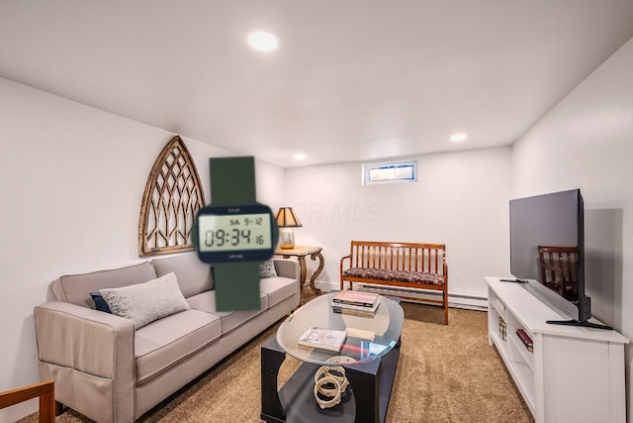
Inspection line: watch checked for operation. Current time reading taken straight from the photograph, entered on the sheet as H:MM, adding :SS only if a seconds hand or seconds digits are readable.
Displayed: 9:34
